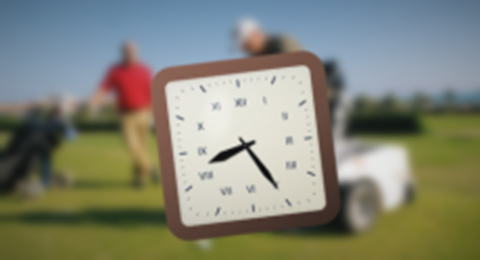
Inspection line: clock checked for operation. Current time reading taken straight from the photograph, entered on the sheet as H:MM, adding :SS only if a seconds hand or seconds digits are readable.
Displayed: 8:25
